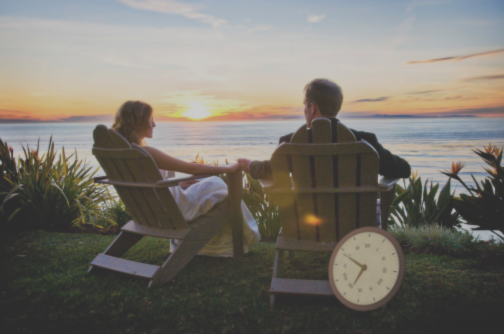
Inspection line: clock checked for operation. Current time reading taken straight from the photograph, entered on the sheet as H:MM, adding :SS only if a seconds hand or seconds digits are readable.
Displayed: 6:49
